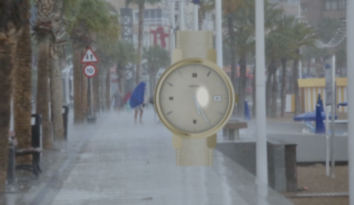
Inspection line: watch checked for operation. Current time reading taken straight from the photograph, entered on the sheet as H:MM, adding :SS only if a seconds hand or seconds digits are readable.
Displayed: 5:25
